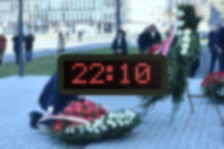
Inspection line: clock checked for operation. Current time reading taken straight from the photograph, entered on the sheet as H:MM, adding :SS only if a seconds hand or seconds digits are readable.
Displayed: 22:10
